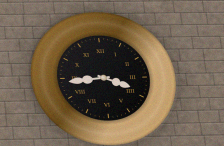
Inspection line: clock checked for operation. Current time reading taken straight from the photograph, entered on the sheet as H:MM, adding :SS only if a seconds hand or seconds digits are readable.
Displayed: 3:44
